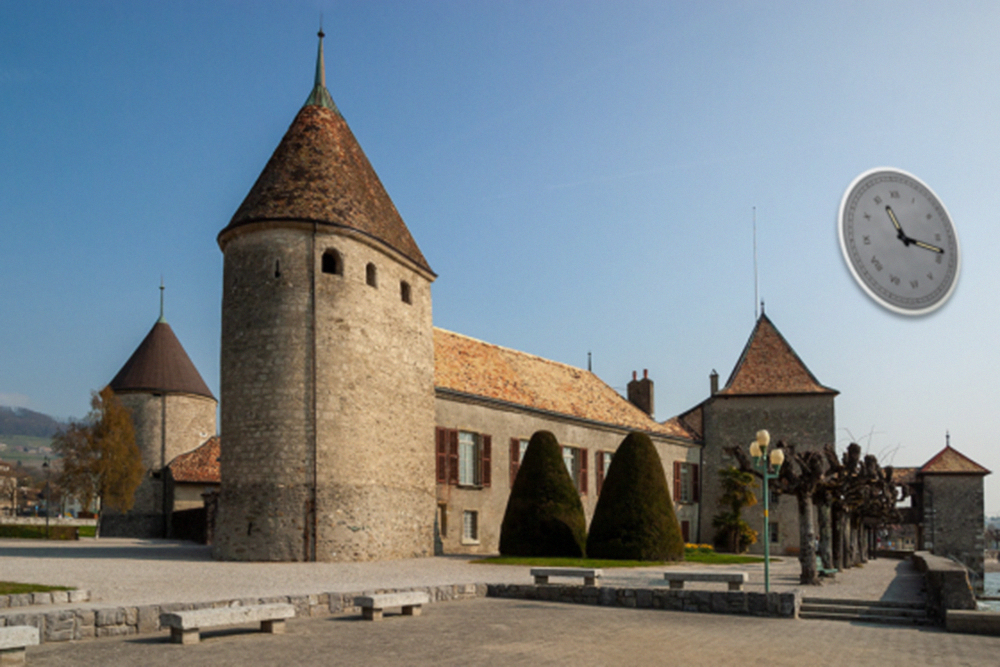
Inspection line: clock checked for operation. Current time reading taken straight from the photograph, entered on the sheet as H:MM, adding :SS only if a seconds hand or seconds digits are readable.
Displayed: 11:18
